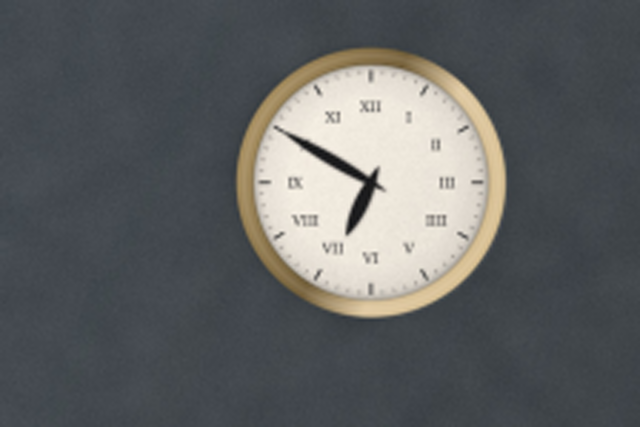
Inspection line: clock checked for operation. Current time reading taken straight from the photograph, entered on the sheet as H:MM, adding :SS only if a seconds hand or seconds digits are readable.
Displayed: 6:50
